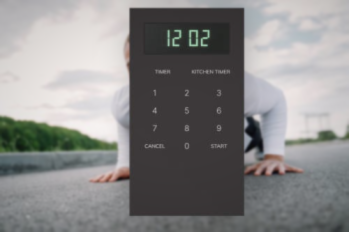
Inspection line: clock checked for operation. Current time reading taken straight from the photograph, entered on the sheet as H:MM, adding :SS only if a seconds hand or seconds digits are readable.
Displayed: 12:02
